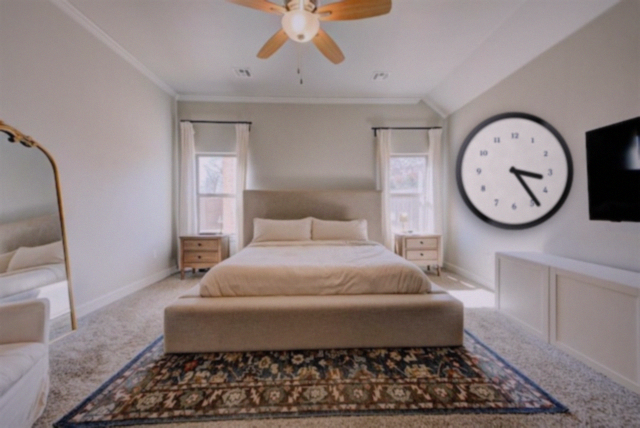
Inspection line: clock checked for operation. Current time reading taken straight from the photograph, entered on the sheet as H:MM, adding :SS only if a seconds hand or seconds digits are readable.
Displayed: 3:24
